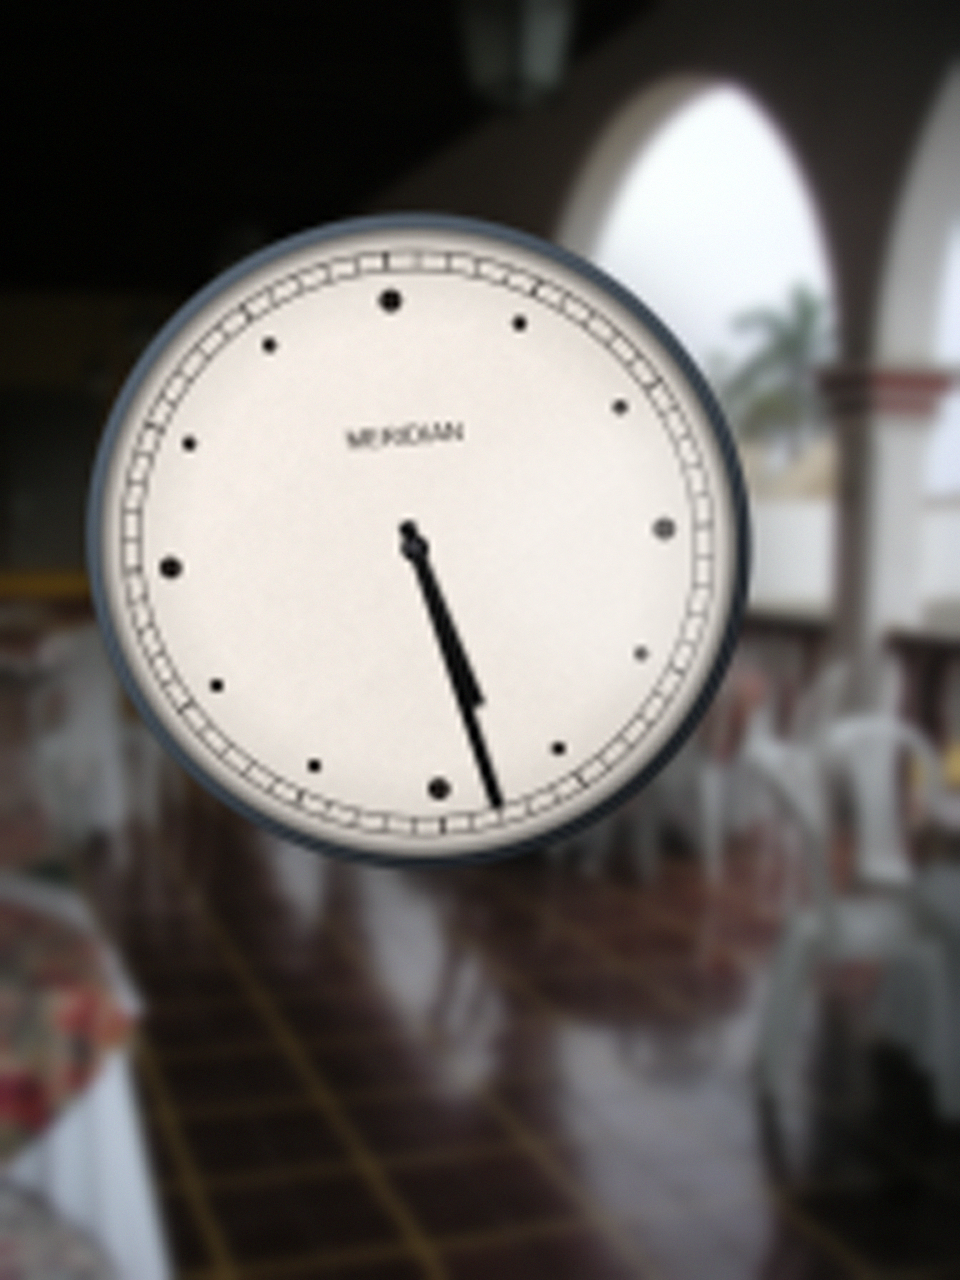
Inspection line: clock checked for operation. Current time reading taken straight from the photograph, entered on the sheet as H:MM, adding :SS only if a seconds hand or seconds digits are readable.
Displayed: 5:28
